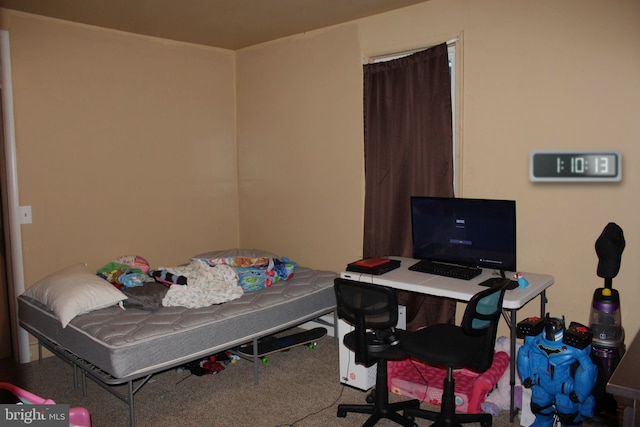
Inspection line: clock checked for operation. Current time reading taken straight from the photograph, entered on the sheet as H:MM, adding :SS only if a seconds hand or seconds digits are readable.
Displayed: 1:10:13
